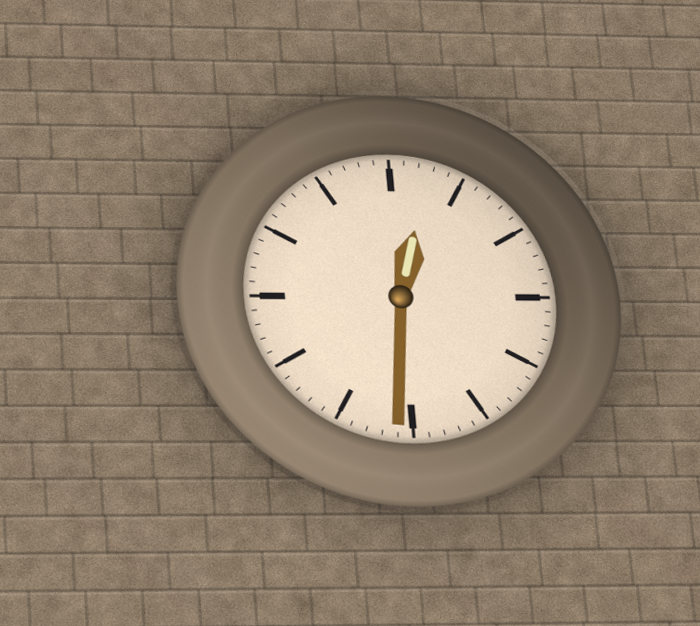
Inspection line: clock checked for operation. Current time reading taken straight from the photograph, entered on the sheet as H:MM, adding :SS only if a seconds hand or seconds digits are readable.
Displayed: 12:31
